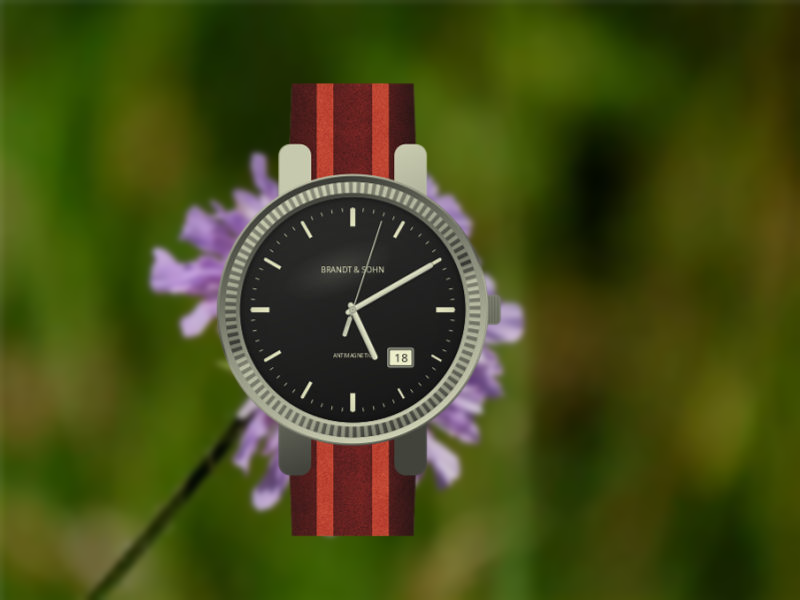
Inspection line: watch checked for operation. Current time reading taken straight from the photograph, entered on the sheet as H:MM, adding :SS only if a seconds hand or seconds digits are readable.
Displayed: 5:10:03
